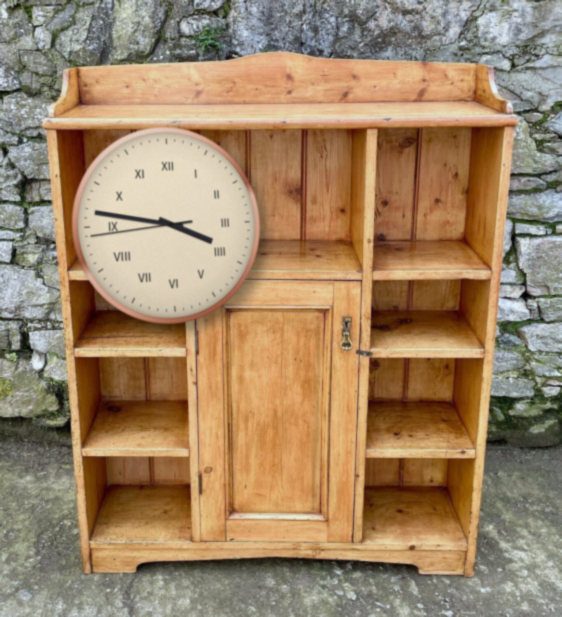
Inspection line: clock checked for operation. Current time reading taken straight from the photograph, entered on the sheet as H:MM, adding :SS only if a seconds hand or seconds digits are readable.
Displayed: 3:46:44
